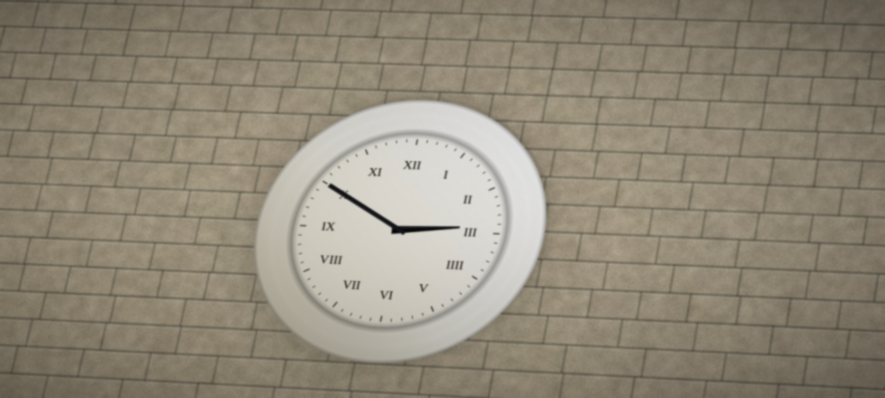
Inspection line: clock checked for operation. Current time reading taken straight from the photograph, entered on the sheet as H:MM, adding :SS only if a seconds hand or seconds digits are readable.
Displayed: 2:50
